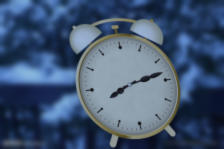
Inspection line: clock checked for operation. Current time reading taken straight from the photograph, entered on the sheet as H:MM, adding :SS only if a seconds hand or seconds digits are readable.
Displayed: 8:13
